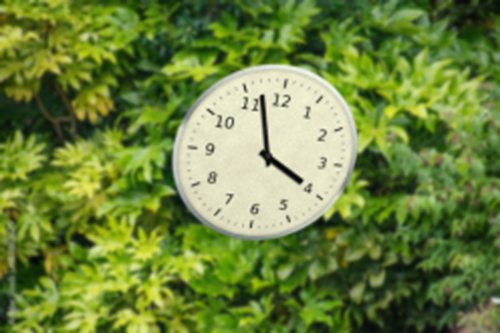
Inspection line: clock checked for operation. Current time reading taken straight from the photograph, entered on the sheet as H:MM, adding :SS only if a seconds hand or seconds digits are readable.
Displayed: 3:57
